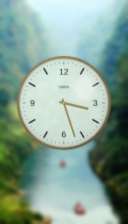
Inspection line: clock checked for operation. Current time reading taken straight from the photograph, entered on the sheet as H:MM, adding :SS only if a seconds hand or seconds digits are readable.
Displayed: 3:27
